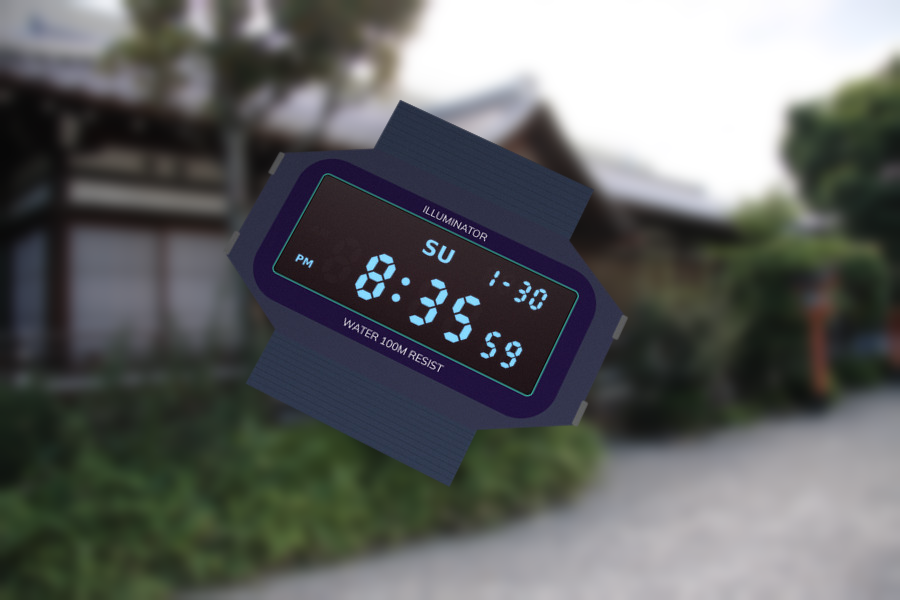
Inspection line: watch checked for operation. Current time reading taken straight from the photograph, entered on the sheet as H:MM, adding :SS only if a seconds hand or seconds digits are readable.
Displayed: 8:35:59
